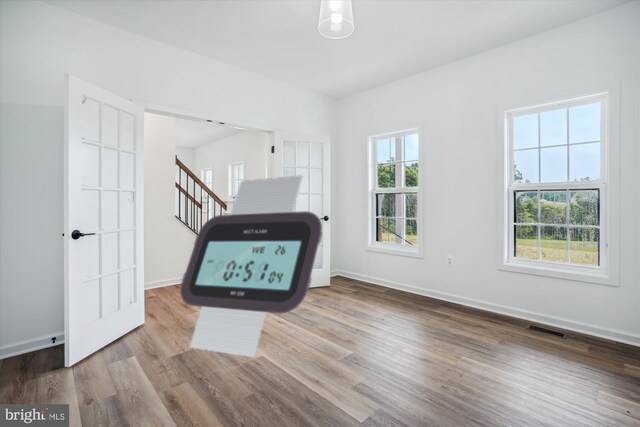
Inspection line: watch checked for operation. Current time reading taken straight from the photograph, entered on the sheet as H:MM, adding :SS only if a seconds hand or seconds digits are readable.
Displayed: 0:51:04
